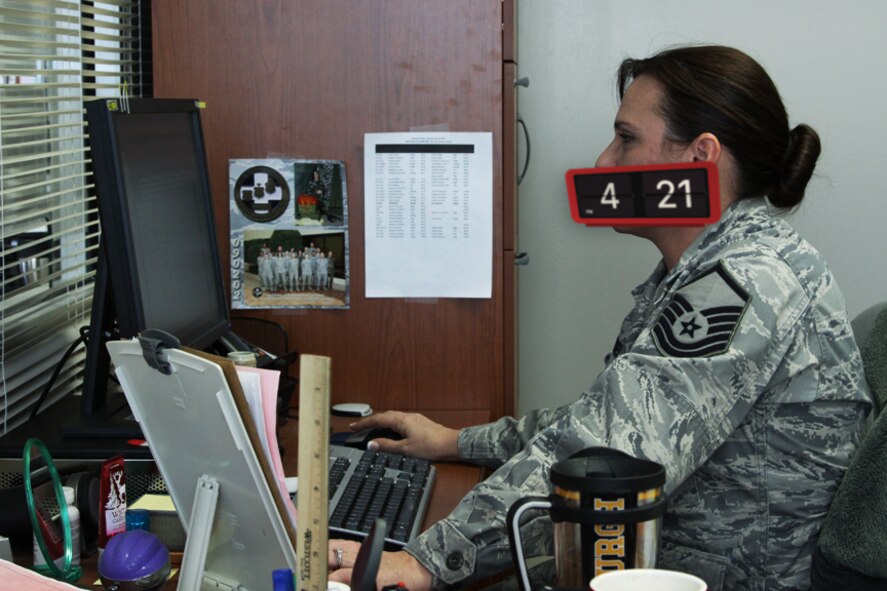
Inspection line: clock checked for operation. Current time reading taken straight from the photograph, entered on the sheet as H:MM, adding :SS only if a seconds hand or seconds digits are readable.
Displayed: 4:21
